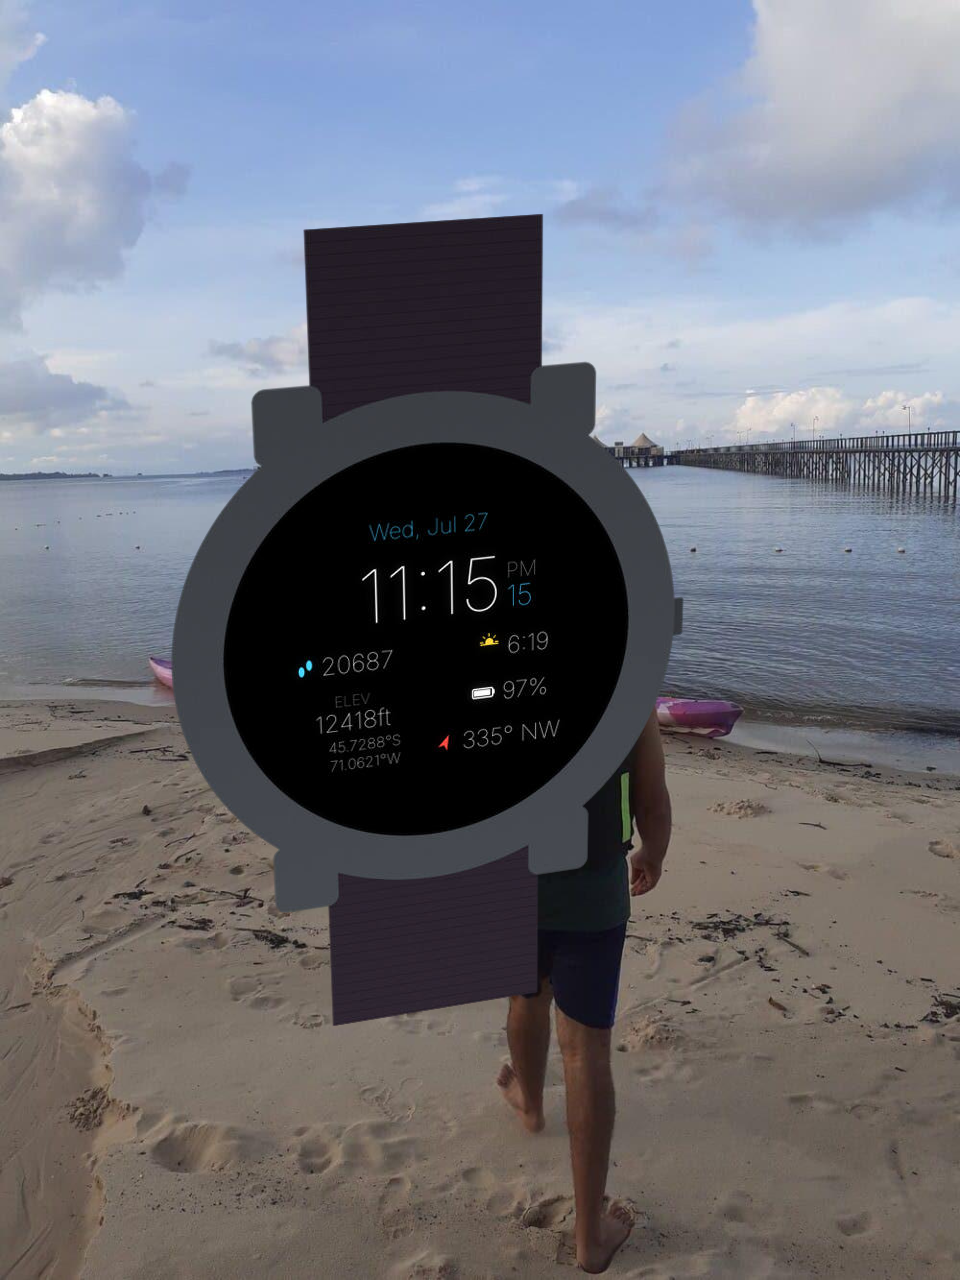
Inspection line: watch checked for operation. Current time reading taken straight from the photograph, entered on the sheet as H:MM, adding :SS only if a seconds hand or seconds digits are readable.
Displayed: 11:15:15
